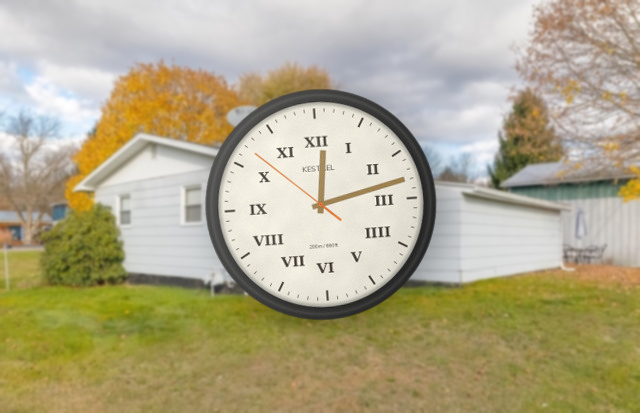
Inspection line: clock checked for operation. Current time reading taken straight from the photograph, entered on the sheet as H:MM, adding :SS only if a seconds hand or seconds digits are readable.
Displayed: 12:12:52
